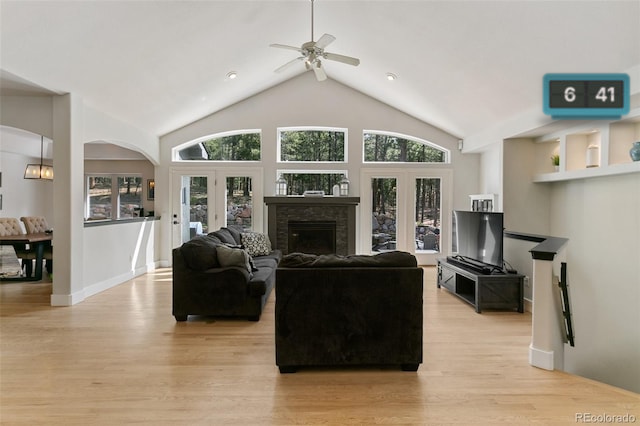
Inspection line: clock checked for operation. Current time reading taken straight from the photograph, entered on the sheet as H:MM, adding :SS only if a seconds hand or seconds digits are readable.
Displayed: 6:41
